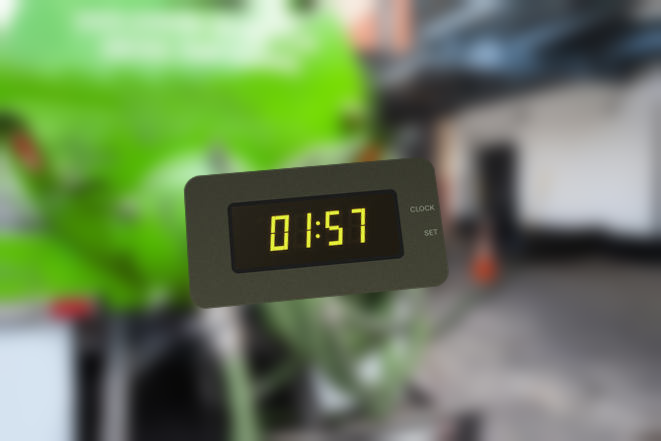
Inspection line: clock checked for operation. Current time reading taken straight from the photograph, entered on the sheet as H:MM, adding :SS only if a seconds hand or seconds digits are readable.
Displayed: 1:57
